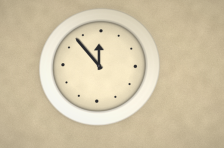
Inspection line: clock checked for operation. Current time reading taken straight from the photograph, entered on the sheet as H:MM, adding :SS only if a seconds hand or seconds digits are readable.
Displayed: 11:53
